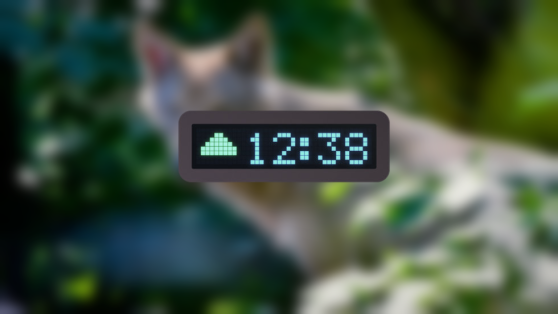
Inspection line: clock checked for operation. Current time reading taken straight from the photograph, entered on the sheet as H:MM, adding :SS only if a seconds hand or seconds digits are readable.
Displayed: 12:38
